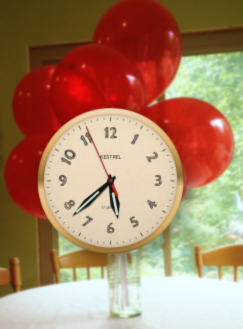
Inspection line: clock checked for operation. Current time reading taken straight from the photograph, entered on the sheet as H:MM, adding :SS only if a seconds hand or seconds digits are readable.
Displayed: 5:37:56
